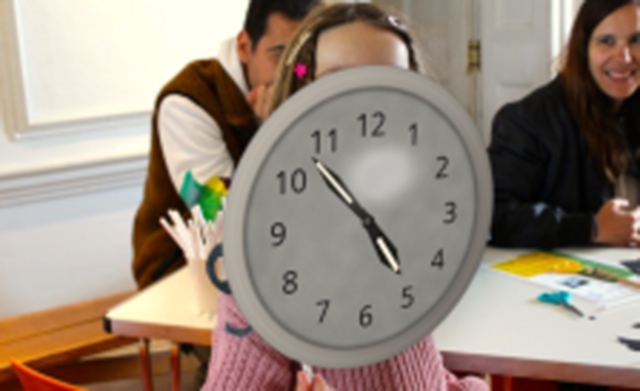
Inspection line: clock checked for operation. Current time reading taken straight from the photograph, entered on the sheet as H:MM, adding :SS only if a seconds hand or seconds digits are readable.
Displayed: 4:53
